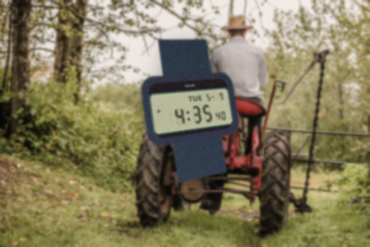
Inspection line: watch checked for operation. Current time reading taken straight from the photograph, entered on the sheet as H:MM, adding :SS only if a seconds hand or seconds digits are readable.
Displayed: 4:35
